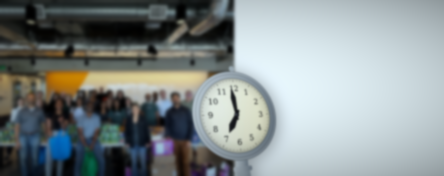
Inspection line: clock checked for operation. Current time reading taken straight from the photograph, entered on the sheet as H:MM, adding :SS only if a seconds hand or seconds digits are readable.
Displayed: 6:59
